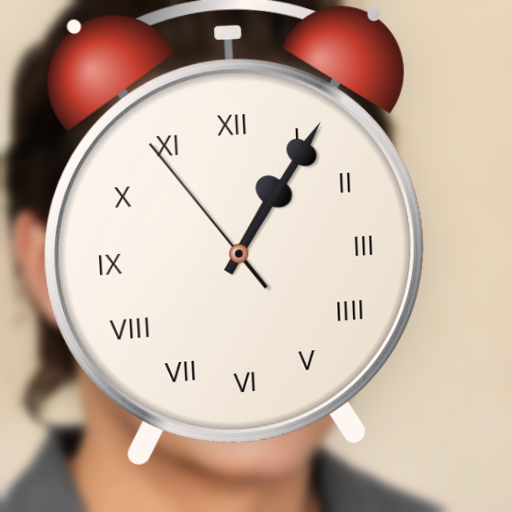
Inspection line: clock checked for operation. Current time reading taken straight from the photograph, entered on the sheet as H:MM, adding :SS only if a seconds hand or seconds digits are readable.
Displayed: 1:05:54
